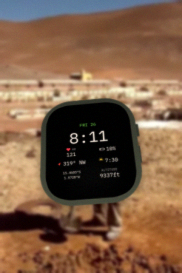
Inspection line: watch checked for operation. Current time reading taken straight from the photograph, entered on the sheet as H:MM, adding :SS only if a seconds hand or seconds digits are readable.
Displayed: 8:11
